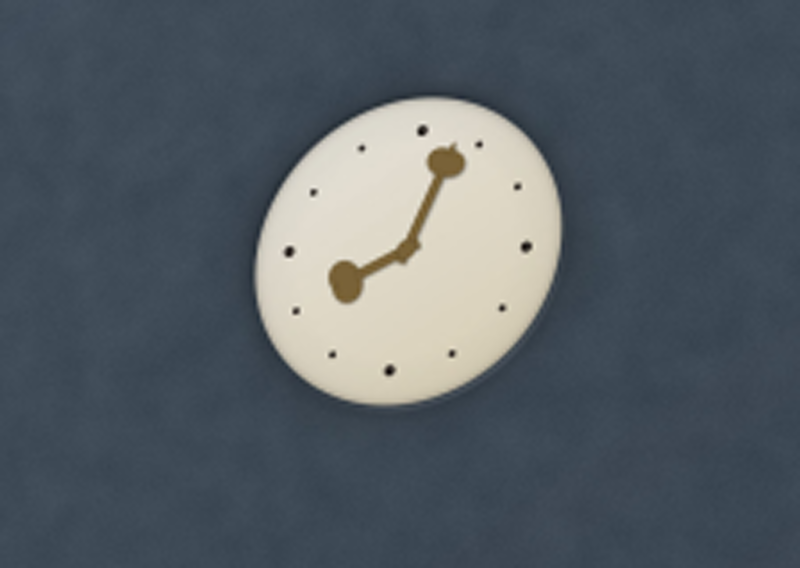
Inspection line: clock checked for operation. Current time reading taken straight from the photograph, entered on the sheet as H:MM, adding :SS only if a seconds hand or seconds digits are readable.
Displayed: 8:03
